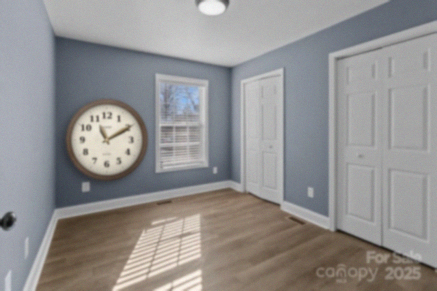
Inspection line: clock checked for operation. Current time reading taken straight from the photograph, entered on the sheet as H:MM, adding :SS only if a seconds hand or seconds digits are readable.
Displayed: 11:10
